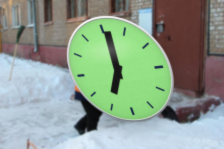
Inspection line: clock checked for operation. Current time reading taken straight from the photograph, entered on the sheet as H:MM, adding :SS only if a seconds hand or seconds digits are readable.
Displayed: 7:01
